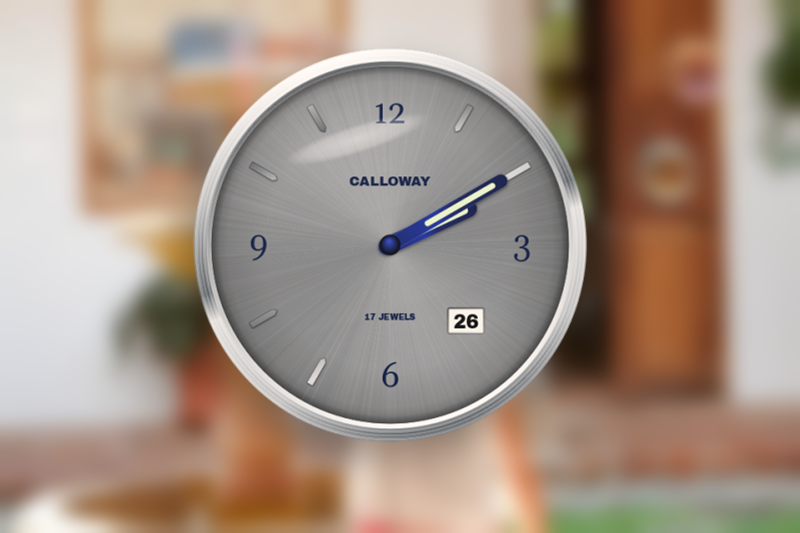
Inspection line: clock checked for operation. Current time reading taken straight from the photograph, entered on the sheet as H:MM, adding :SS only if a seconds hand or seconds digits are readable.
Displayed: 2:10
